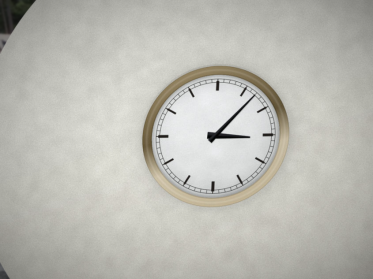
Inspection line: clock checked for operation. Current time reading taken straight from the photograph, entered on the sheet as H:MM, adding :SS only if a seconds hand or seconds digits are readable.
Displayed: 3:07
